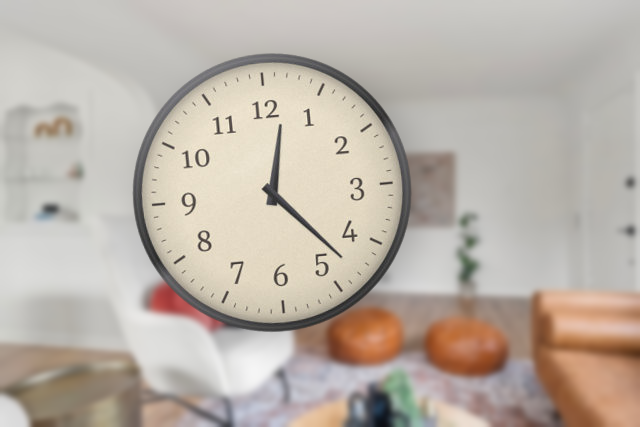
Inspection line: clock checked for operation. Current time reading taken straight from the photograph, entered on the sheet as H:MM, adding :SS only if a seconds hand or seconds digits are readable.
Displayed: 12:23
